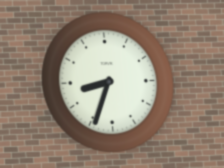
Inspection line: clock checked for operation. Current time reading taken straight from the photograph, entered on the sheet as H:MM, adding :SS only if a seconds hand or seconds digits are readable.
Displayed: 8:34
